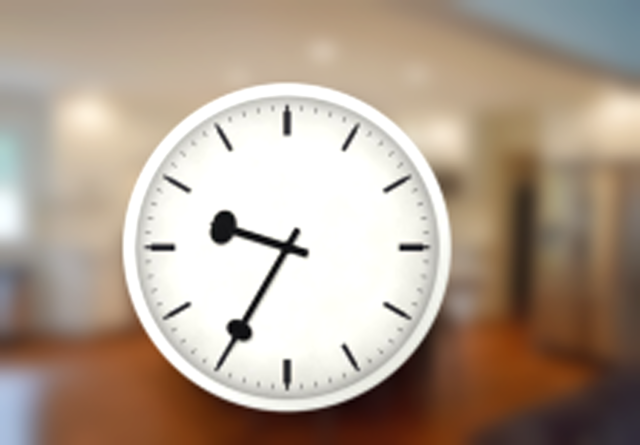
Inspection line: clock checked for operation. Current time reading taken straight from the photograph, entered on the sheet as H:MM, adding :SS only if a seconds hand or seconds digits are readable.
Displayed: 9:35
